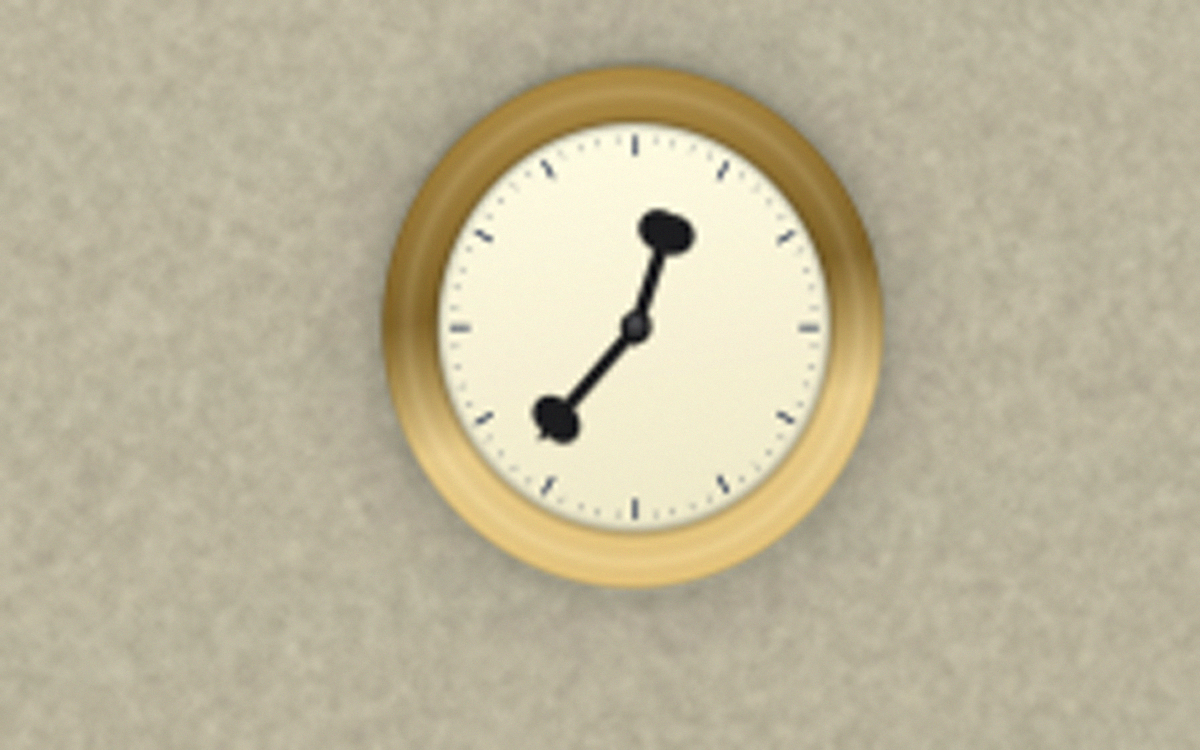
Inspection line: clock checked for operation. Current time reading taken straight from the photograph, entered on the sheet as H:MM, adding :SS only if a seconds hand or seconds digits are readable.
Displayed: 12:37
